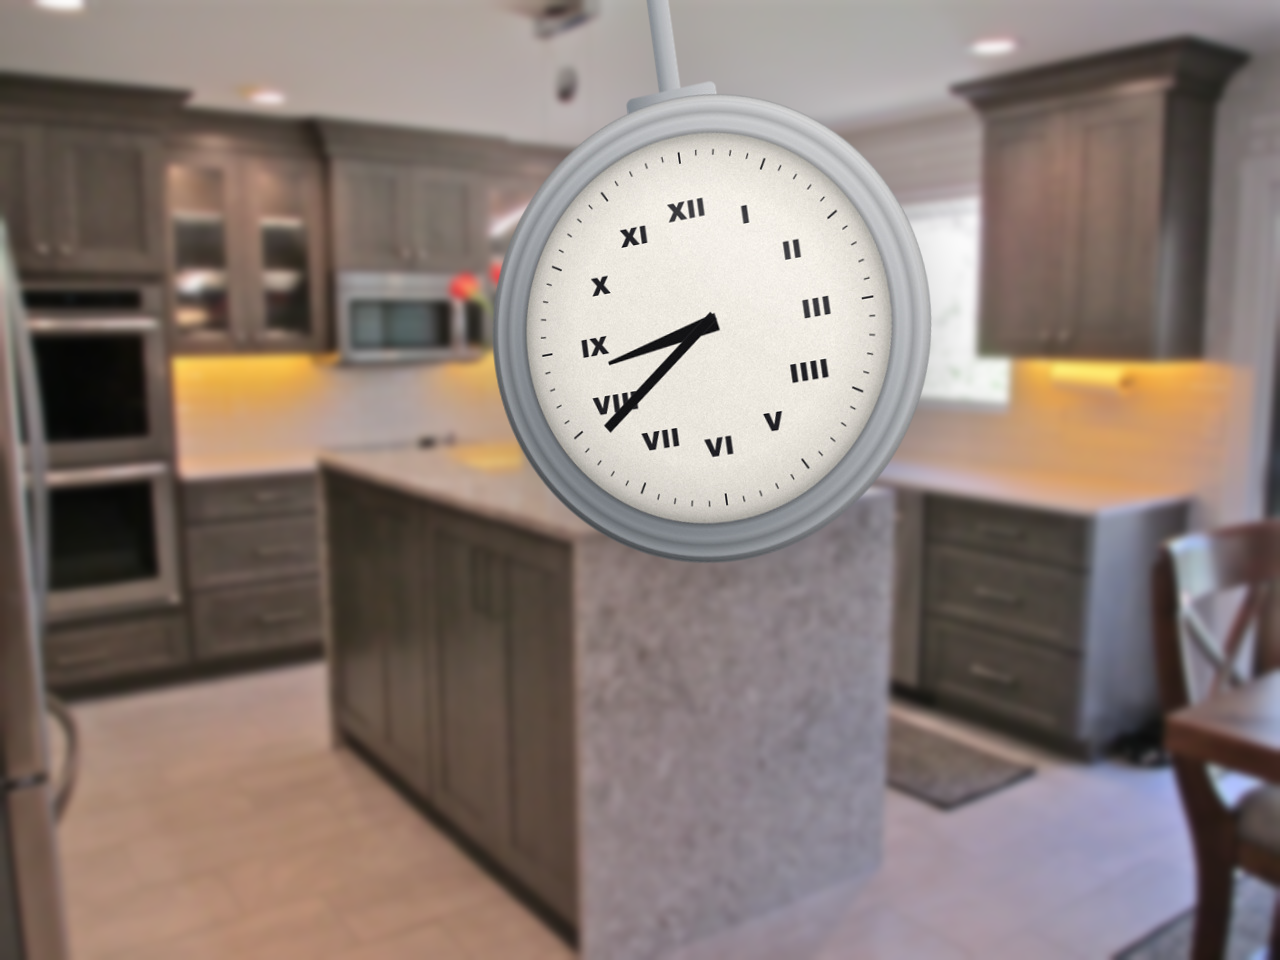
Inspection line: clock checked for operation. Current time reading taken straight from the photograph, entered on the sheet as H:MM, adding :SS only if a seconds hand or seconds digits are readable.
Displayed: 8:39
